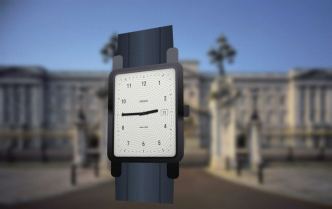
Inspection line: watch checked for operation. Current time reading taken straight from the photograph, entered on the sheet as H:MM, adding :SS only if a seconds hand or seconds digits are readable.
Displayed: 2:45
